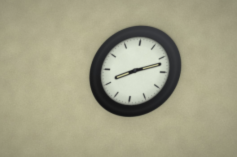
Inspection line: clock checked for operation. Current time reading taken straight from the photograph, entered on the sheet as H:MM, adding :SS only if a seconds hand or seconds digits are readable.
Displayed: 8:12
